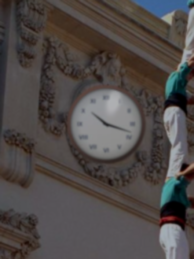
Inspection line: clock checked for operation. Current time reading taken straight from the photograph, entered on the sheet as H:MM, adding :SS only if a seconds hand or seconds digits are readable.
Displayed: 10:18
